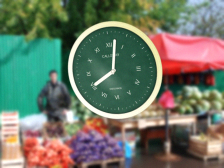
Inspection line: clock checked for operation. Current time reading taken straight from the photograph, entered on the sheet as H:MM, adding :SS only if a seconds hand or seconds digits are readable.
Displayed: 8:02
